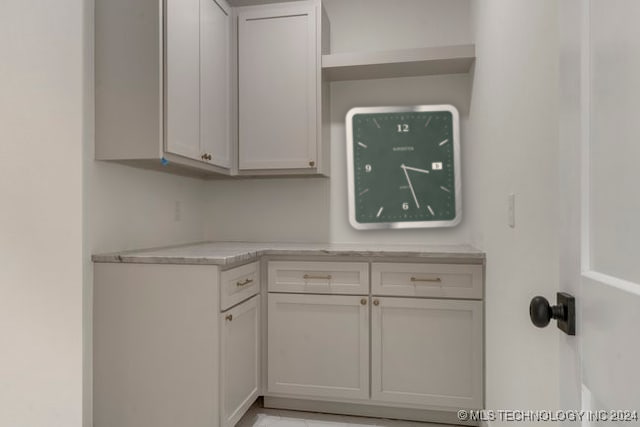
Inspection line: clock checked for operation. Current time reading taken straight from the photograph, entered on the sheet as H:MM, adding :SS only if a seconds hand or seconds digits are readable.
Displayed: 3:27
